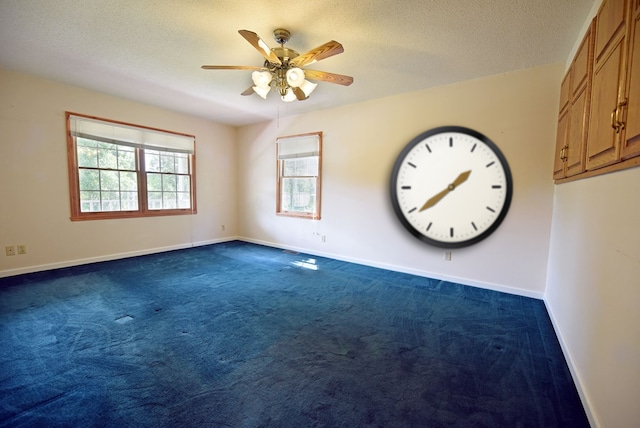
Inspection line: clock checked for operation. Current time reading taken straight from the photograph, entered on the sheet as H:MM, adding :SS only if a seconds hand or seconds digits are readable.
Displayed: 1:39
